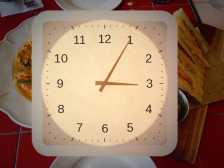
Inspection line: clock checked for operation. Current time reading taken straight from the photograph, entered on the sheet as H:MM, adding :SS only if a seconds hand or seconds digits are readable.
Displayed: 3:05
